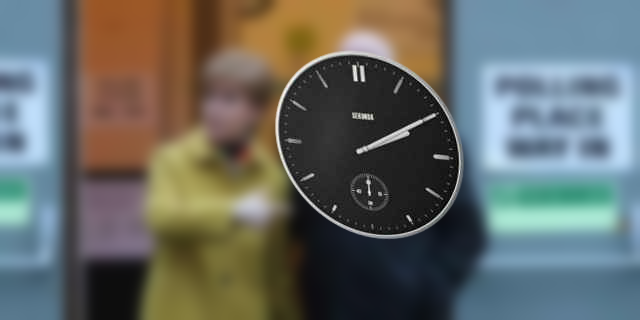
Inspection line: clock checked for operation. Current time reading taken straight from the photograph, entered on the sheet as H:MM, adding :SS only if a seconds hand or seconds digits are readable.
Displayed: 2:10
